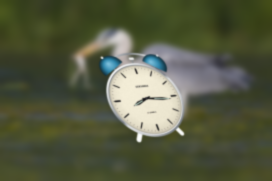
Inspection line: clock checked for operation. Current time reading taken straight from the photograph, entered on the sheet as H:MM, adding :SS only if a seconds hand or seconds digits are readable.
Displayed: 8:16
